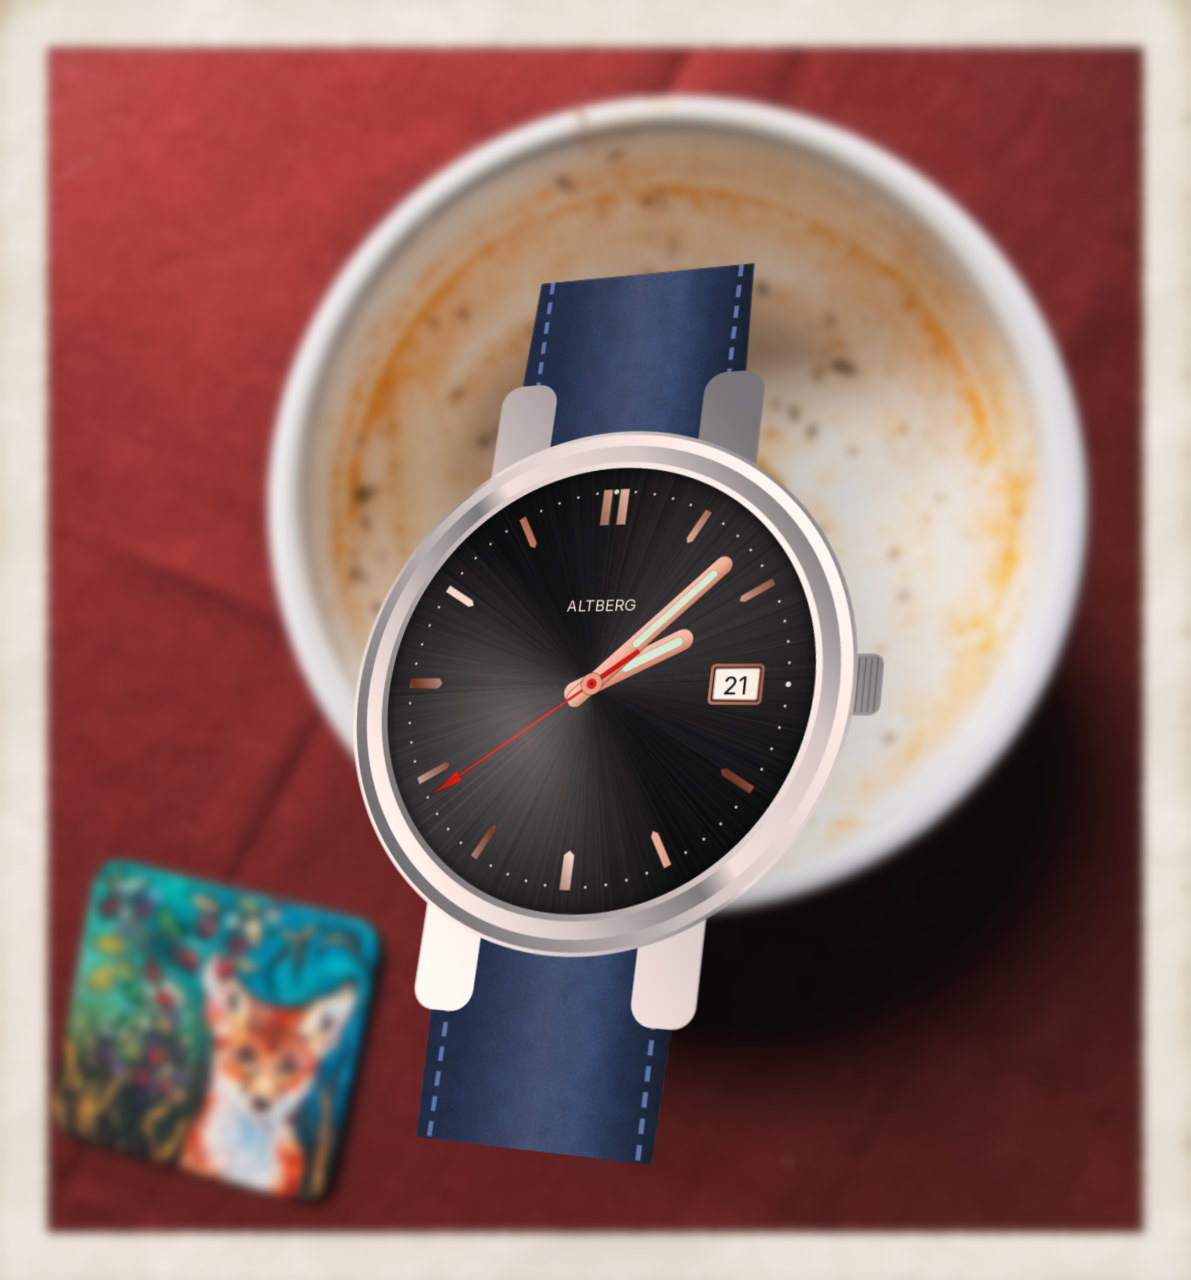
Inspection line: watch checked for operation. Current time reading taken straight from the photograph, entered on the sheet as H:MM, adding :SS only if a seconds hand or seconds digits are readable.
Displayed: 2:07:39
